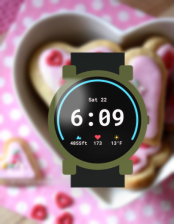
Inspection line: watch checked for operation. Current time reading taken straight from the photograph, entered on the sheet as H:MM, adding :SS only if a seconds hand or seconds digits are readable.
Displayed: 6:09
